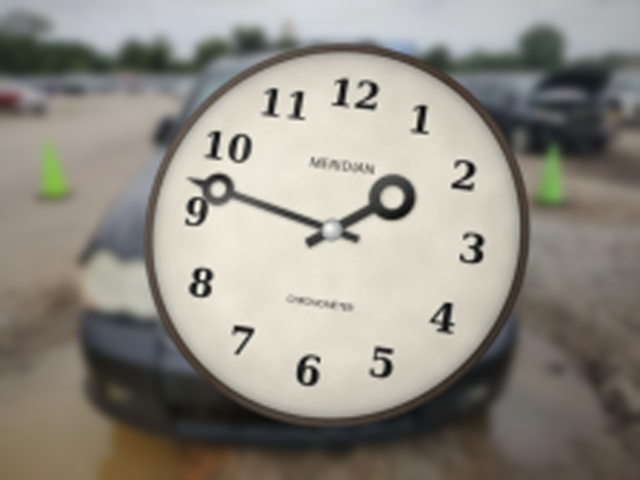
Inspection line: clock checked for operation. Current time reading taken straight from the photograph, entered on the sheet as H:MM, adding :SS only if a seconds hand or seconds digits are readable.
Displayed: 1:47
